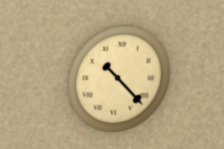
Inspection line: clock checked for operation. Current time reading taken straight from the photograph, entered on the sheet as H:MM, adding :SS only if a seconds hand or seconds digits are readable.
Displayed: 10:22
